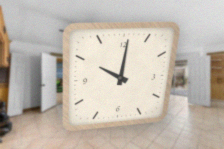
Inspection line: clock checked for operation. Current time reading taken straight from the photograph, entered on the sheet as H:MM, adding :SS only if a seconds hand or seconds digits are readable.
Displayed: 10:01
